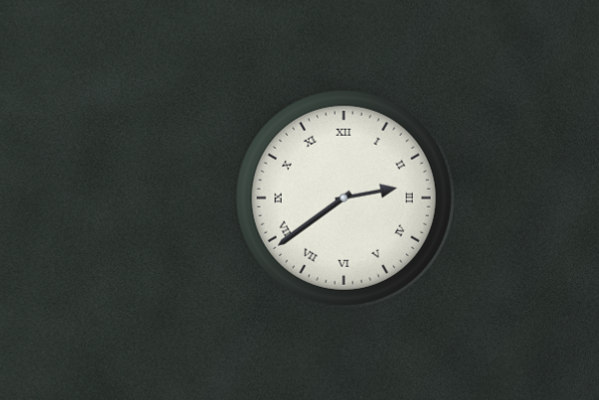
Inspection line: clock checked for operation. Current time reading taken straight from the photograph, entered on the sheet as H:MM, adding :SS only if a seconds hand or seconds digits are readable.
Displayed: 2:39
